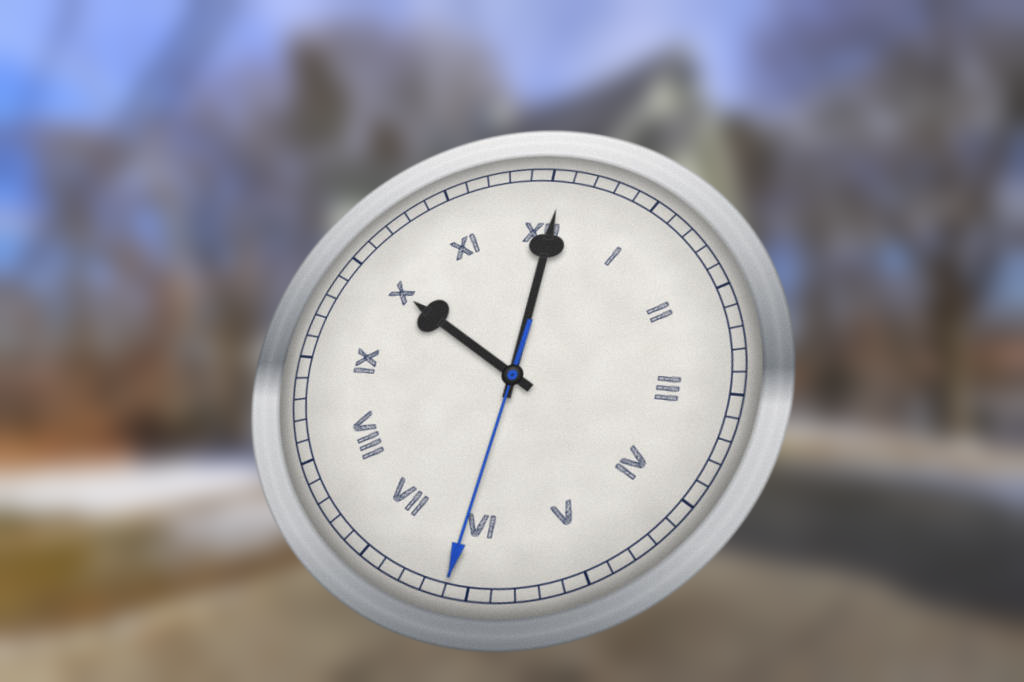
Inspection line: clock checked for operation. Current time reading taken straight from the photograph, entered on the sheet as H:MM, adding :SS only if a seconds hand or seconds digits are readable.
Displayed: 10:00:31
